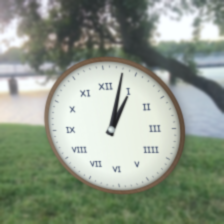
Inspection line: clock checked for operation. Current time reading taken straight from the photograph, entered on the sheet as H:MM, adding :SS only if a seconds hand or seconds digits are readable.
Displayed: 1:03
